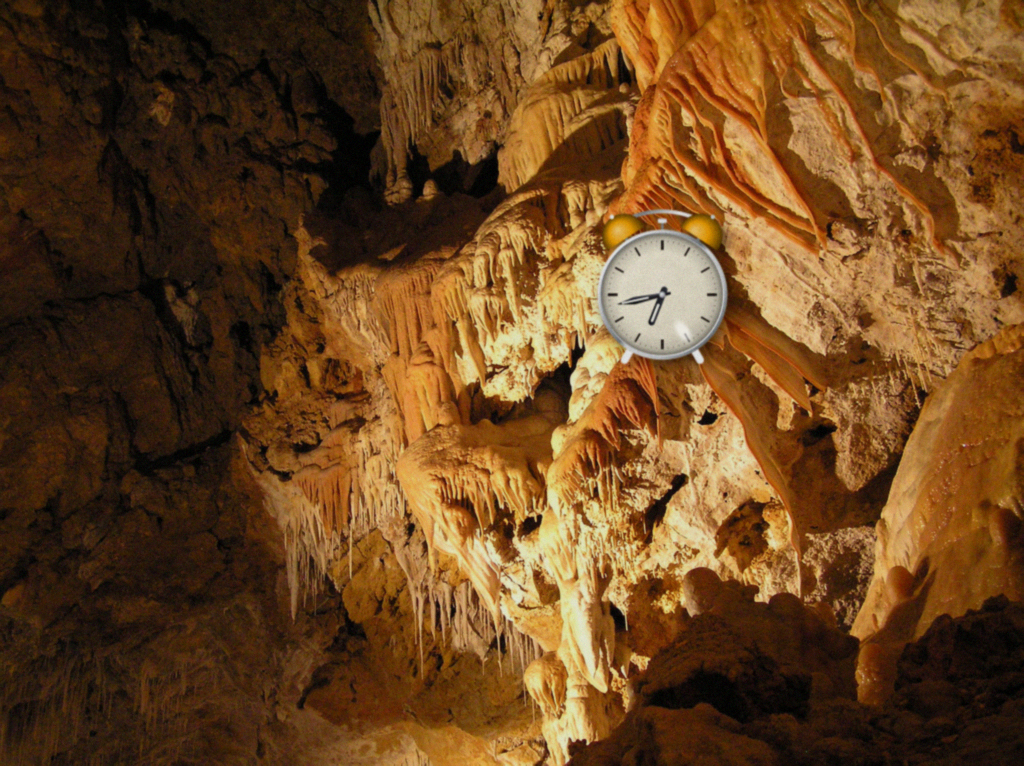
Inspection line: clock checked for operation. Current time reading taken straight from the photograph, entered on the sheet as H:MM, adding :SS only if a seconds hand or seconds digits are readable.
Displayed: 6:43
